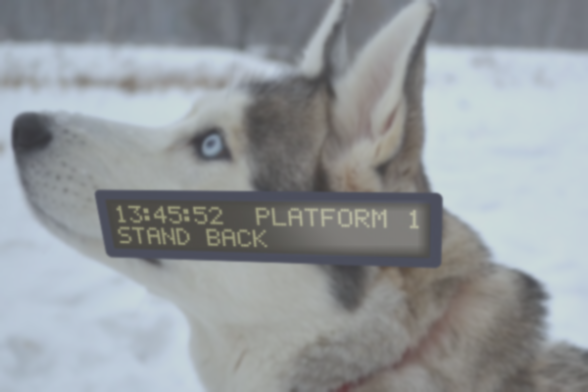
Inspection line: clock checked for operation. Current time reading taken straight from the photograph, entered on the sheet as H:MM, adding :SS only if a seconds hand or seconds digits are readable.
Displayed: 13:45:52
